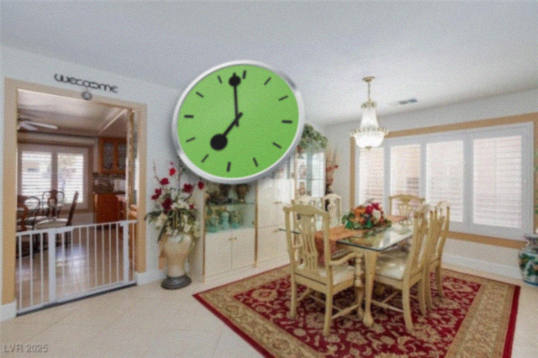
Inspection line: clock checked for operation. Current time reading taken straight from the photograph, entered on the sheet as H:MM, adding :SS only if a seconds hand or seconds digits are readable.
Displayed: 6:58
